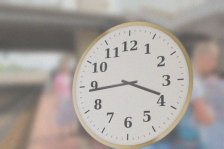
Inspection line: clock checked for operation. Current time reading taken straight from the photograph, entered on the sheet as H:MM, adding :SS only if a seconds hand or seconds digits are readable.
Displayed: 3:44
